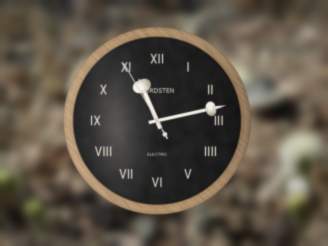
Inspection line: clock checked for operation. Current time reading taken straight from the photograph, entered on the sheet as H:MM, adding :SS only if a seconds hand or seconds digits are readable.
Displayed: 11:12:55
